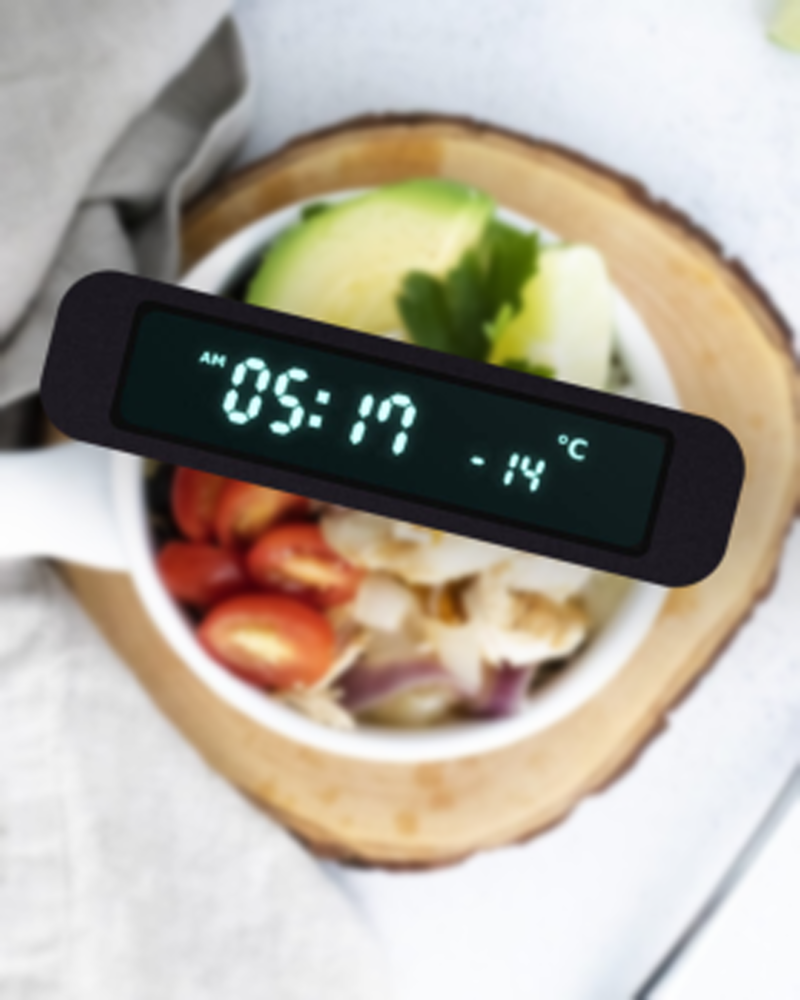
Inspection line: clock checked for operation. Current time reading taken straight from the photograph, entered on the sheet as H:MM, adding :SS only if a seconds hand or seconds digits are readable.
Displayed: 5:17
